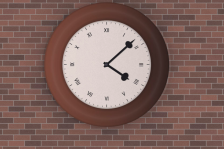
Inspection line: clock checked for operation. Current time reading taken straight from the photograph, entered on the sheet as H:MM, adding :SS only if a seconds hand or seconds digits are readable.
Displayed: 4:08
